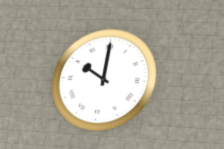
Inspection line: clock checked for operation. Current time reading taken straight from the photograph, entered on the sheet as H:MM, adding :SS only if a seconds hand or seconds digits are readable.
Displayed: 10:00
